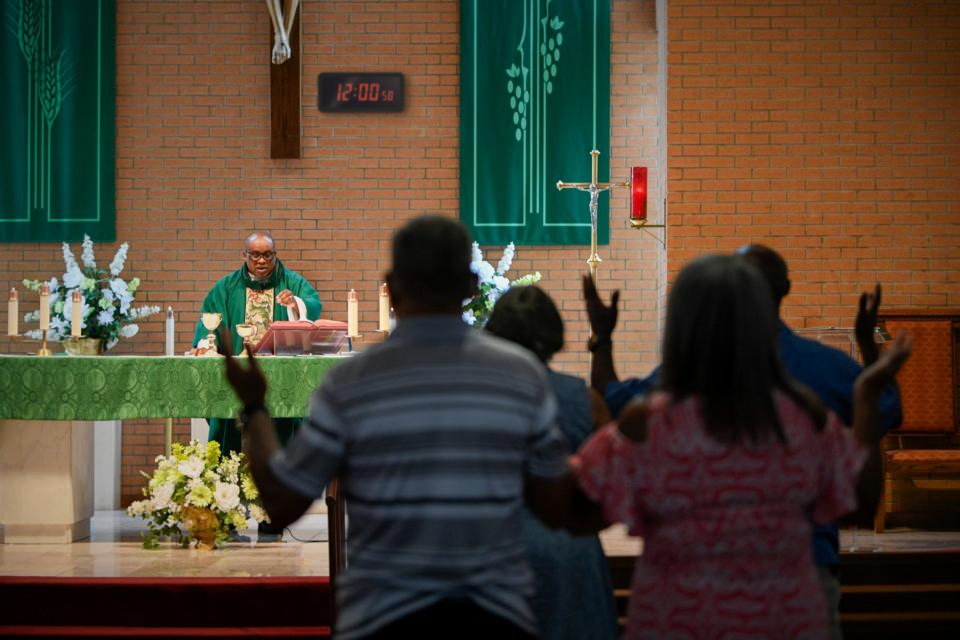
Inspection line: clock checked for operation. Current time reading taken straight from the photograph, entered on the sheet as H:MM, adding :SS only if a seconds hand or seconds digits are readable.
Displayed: 12:00
